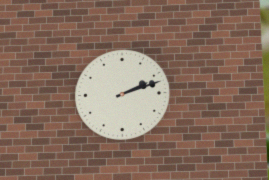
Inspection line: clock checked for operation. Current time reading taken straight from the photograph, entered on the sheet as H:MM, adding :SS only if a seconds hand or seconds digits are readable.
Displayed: 2:12
